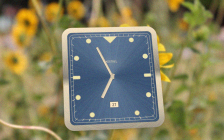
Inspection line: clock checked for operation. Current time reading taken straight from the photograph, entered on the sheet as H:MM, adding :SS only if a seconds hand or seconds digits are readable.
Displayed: 6:56
